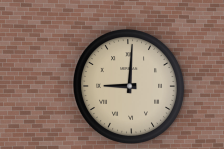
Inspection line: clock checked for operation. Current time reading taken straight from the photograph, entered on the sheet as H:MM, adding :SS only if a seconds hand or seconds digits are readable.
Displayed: 9:01
